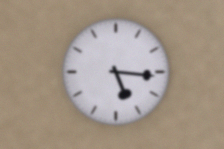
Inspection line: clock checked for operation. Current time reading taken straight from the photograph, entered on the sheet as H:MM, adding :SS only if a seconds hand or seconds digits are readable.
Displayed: 5:16
